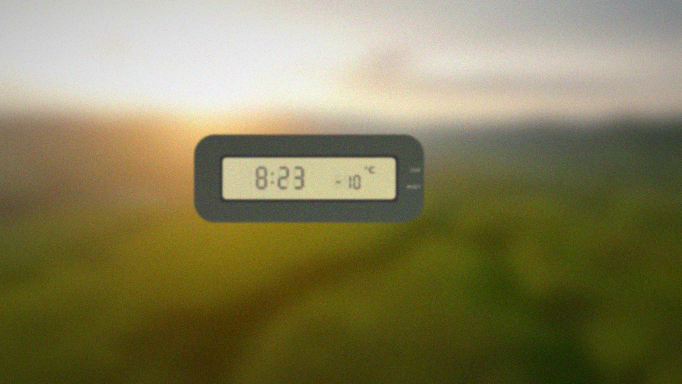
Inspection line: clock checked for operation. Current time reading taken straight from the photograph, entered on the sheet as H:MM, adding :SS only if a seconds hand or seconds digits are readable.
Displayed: 8:23
